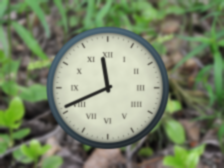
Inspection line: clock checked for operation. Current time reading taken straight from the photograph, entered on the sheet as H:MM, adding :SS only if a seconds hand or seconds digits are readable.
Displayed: 11:41
